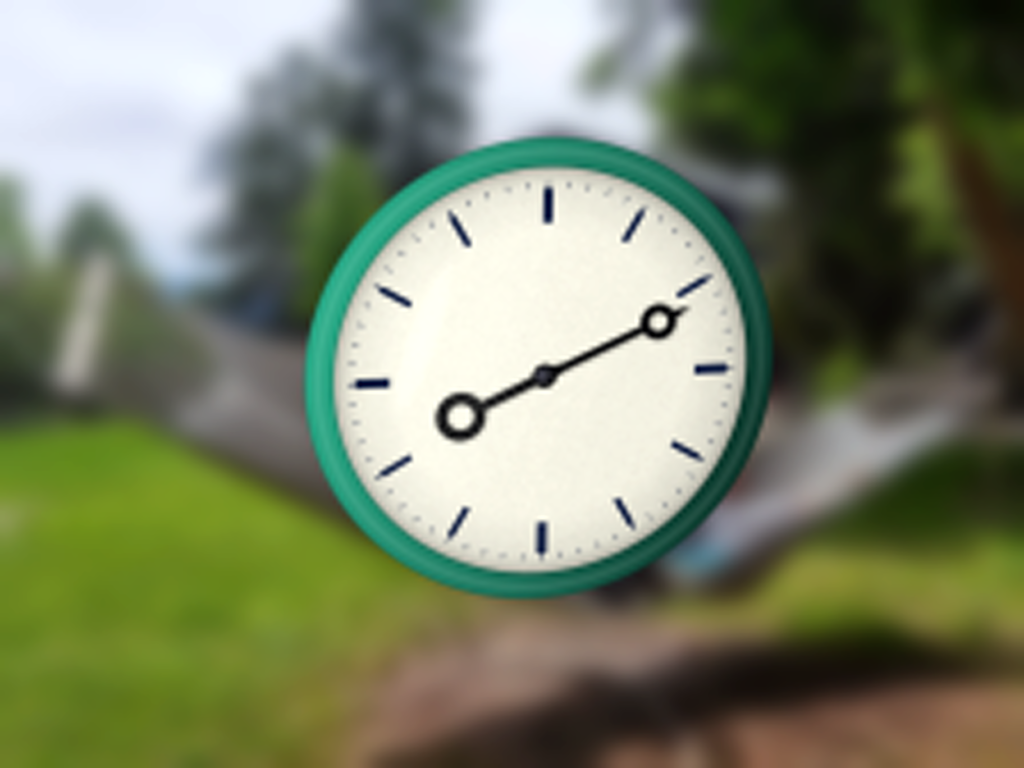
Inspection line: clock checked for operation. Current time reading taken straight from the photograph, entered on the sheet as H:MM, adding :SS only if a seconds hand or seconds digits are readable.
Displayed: 8:11
